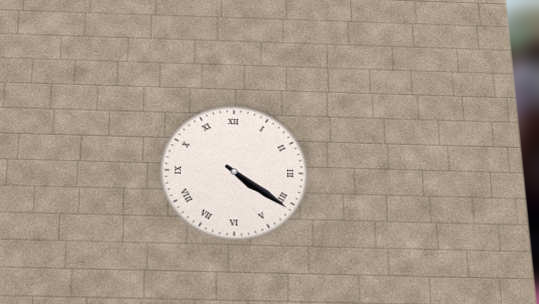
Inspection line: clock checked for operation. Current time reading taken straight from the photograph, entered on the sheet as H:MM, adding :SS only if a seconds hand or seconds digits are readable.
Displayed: 4:21
